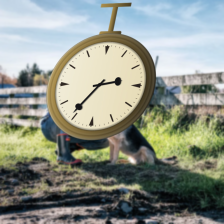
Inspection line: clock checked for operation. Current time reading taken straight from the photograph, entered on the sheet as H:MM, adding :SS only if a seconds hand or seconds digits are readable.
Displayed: 2:36
